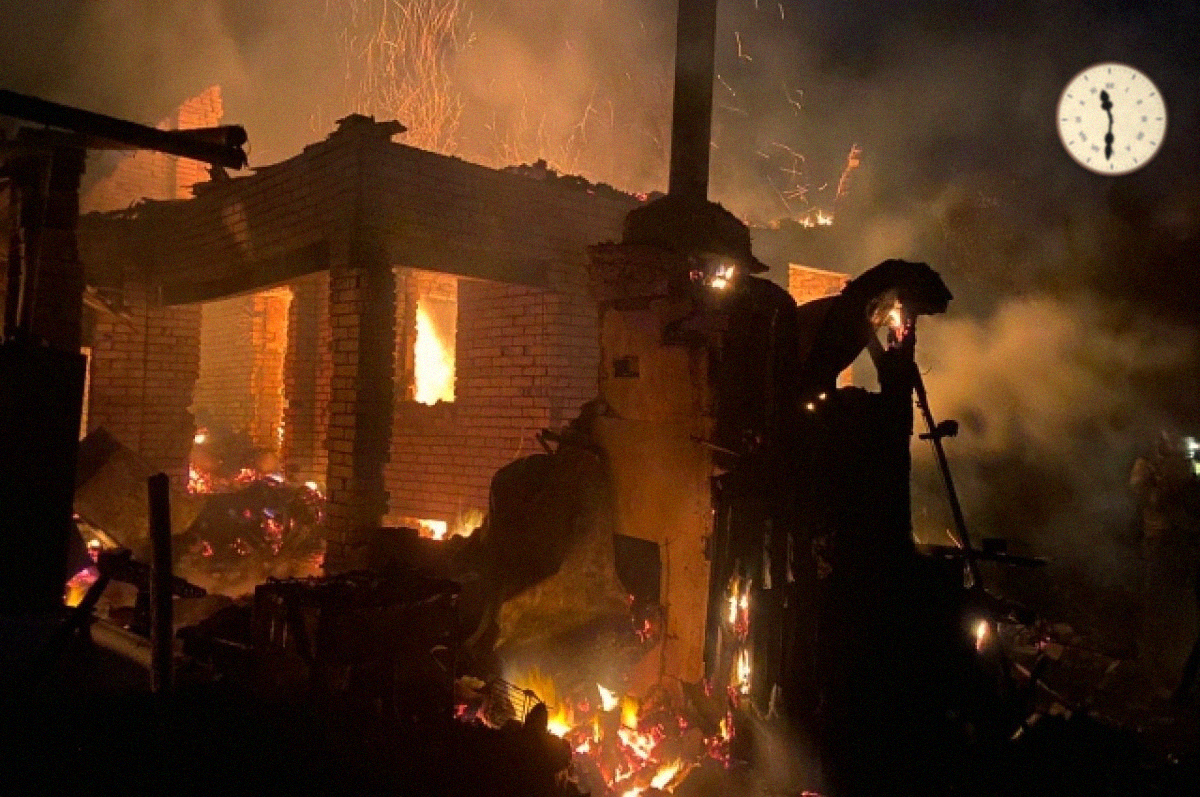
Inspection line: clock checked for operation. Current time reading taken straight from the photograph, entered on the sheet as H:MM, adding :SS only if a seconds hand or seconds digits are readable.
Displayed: 11:31
